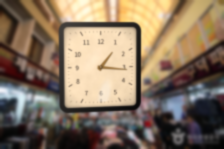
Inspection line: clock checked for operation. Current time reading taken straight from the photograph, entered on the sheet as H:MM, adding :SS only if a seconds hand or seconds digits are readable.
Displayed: 1:16
